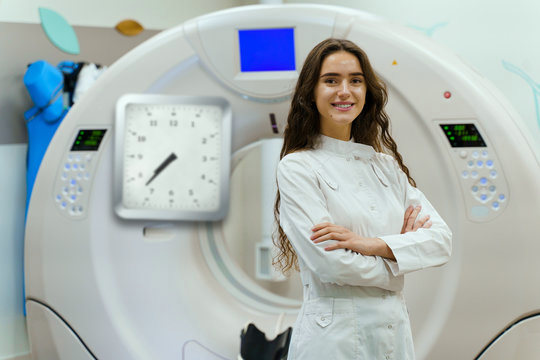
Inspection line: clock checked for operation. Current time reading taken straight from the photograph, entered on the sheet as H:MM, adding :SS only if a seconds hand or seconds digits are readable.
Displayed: 7:37
